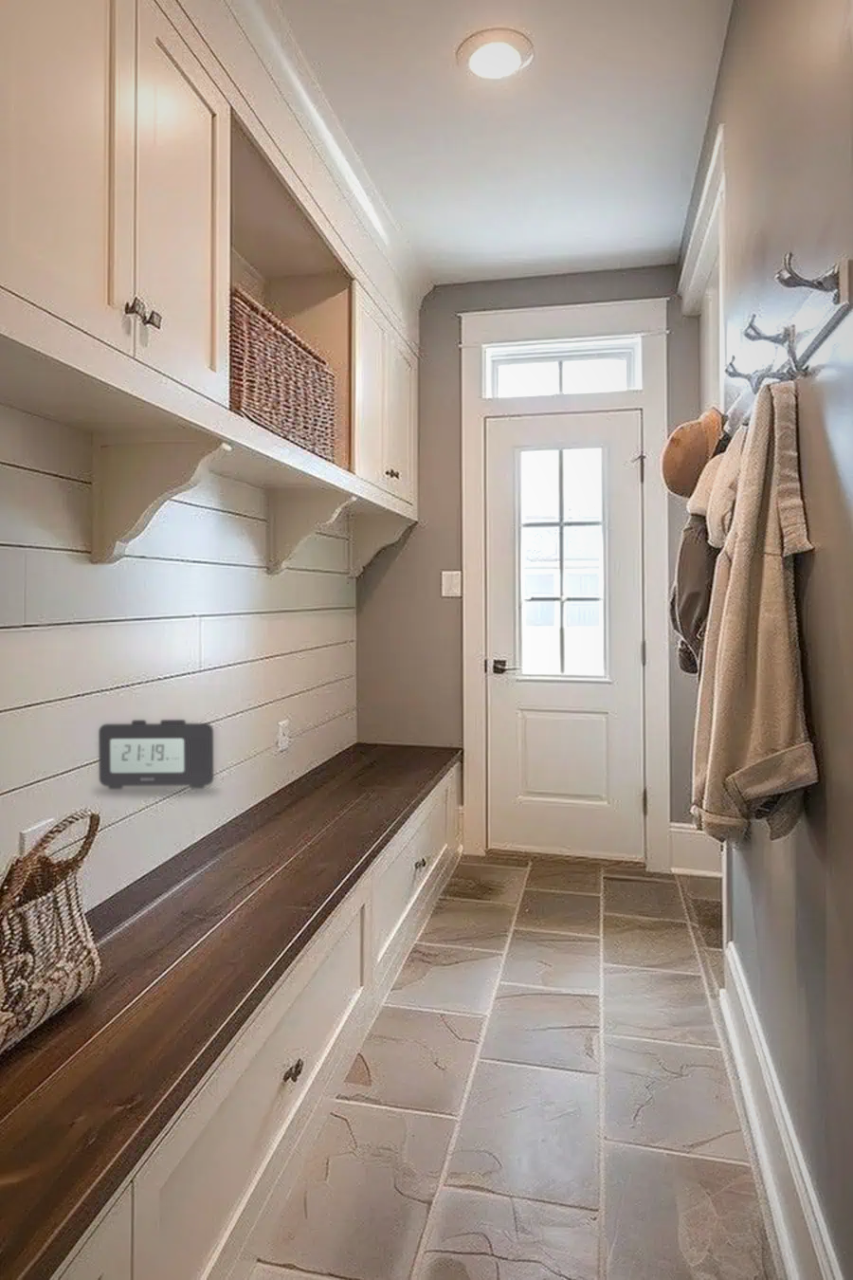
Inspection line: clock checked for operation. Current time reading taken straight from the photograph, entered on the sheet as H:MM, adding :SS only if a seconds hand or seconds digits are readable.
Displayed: 21:19
